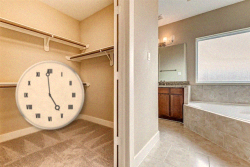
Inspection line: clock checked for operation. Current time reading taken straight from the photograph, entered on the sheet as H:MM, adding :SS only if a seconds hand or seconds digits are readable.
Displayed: 4:59
